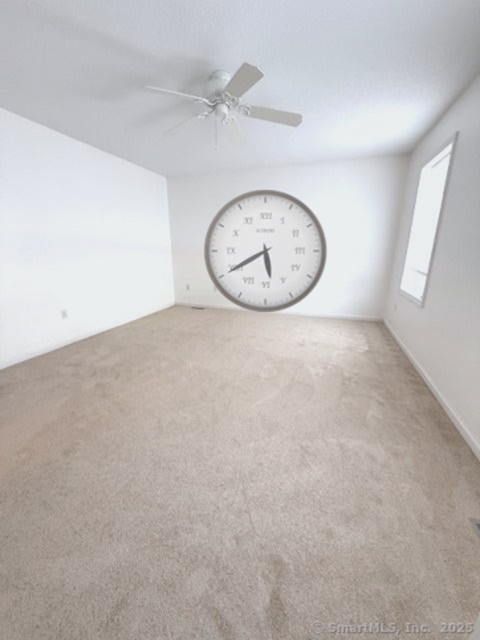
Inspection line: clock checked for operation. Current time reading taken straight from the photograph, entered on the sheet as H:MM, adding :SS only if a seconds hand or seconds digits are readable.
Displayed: 5:40
